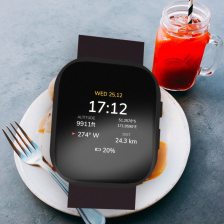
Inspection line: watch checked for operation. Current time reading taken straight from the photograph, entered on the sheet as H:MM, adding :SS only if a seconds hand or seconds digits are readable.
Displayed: 17:12
